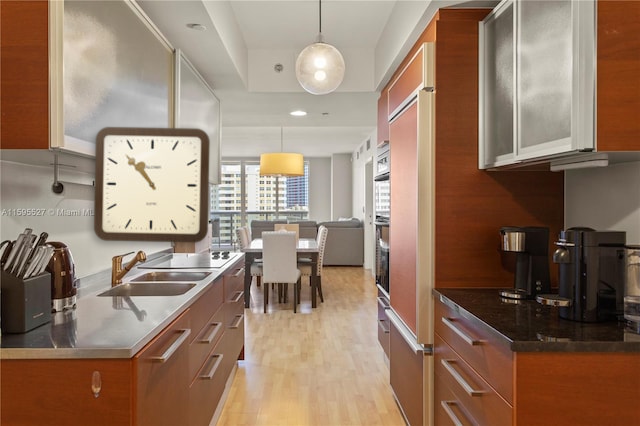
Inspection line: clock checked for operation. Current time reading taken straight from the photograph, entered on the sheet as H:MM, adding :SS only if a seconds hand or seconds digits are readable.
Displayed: 10:53
